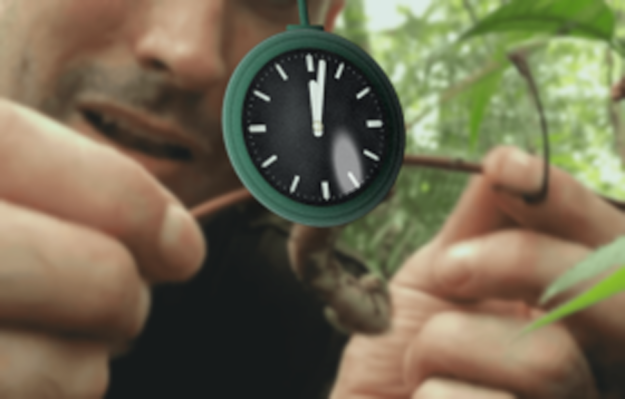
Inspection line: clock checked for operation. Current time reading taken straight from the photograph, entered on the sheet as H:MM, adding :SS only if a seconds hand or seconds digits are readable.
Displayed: 12:02
